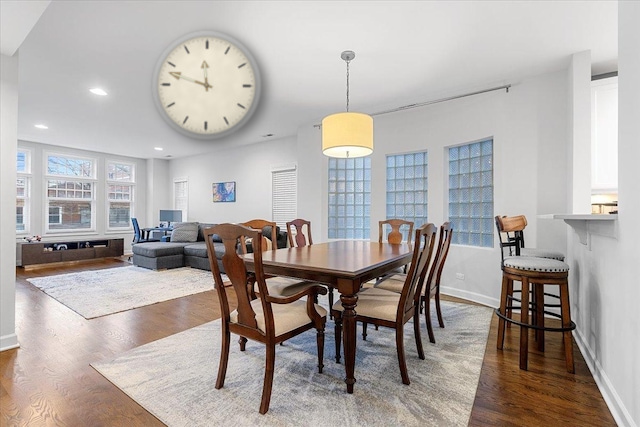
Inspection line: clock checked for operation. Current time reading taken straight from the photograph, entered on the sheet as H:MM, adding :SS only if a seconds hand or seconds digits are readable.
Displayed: 11:48
